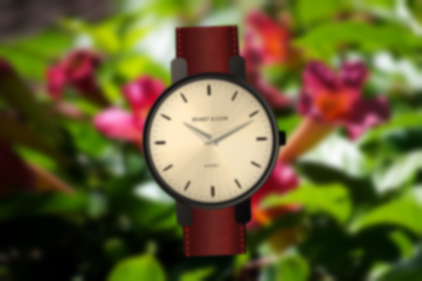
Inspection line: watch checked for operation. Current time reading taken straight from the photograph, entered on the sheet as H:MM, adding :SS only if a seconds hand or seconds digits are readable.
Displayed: 10:11
